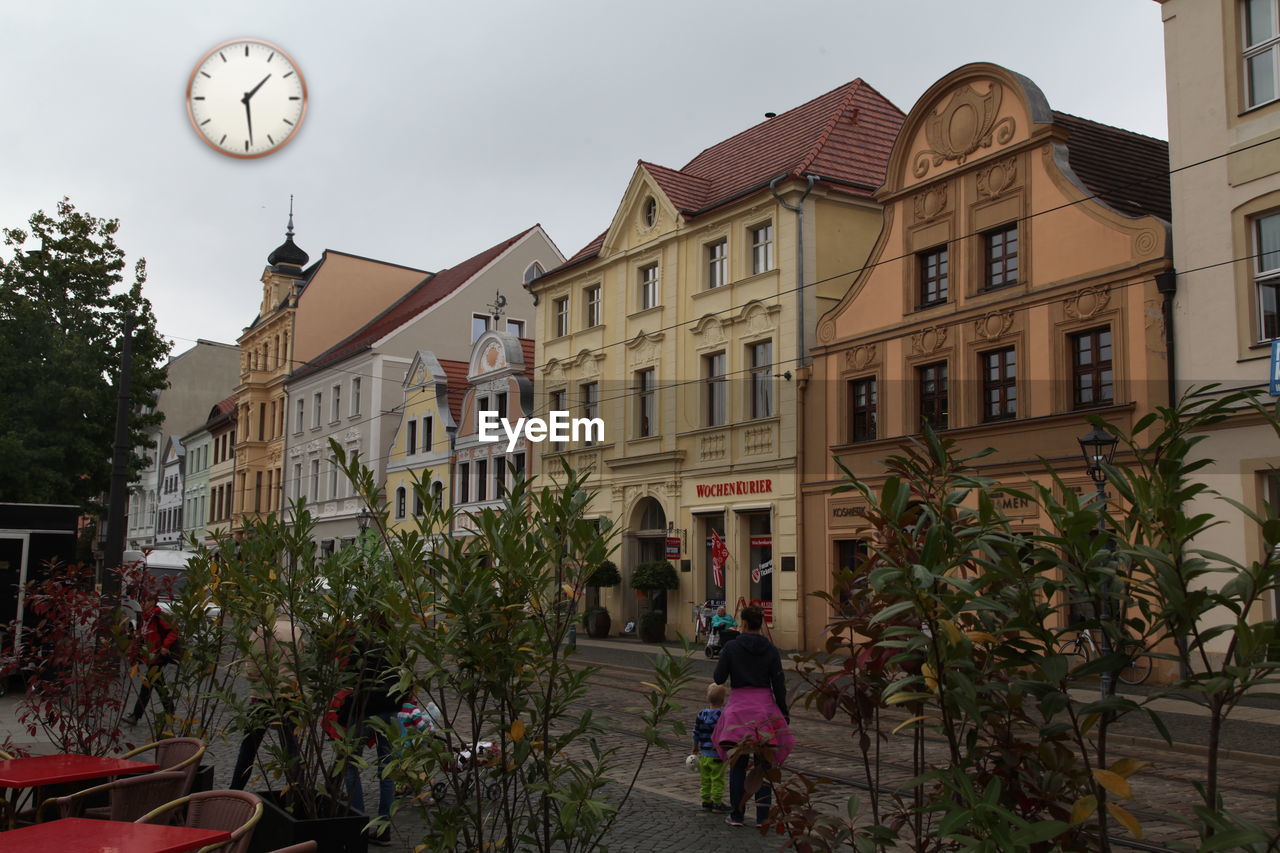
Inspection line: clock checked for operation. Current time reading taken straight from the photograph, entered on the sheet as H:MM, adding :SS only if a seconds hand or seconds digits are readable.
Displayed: 1:29
